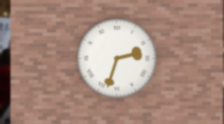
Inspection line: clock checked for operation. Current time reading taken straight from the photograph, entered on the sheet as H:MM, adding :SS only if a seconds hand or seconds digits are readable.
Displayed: 2:33
